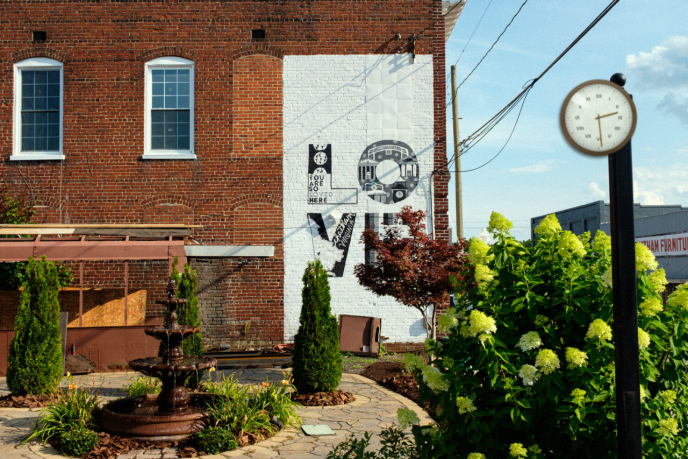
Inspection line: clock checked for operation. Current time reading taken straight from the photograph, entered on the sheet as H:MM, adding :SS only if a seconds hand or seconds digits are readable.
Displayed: 2:29
